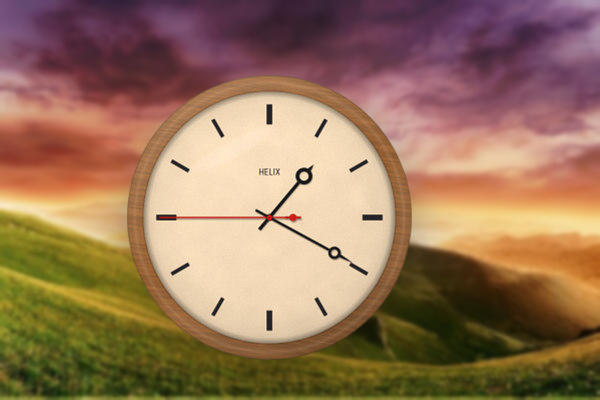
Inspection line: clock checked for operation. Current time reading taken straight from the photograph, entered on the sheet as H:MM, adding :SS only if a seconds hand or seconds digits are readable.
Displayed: 1:19:45
